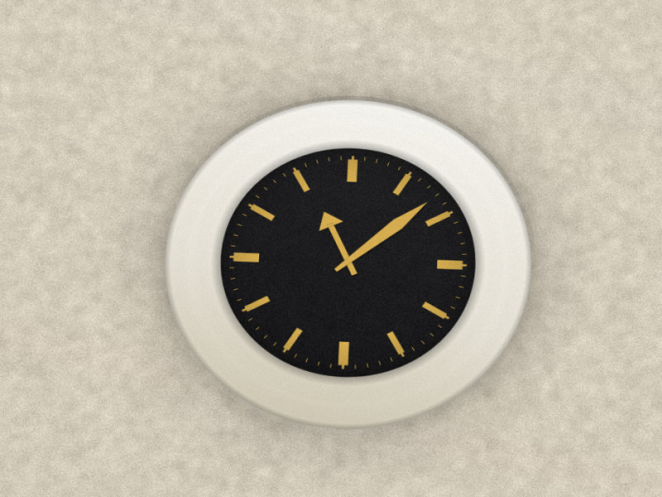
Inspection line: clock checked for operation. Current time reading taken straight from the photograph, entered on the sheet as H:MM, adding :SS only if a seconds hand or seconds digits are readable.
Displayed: 11:08
